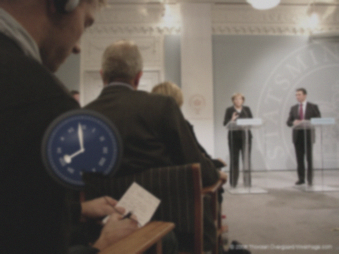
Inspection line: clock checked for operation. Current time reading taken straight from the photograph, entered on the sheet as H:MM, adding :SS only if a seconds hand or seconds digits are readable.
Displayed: 7:59
